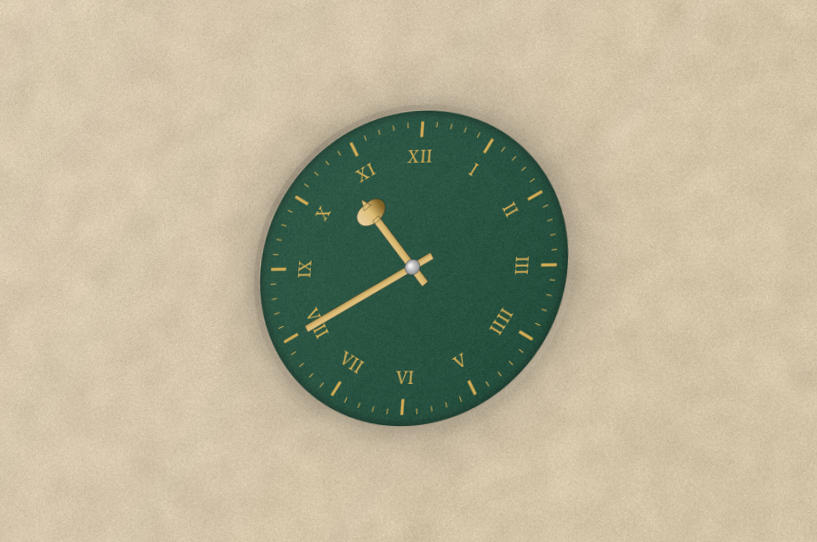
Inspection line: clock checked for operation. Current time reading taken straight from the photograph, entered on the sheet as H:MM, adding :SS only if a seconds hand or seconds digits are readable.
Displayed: 10:40
